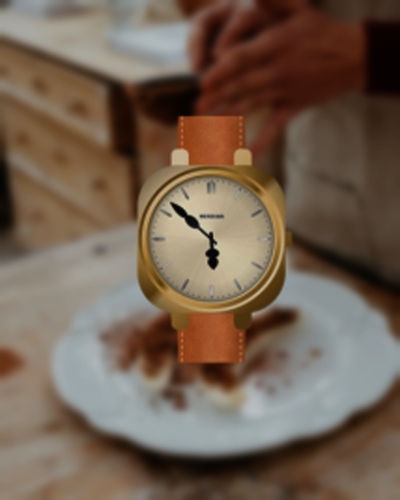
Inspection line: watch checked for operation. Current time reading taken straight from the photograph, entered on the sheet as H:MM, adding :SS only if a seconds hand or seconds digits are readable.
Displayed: 5:52
